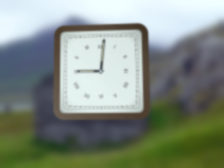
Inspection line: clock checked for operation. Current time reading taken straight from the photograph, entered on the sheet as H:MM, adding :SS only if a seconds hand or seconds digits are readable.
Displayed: 9:01
